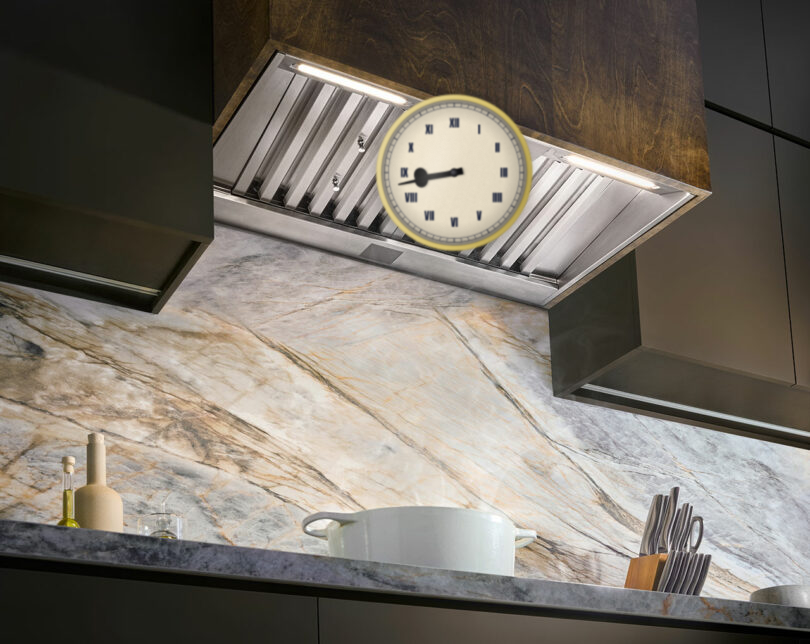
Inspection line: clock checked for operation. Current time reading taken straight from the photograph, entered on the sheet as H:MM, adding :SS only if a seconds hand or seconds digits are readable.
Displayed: 8:43
